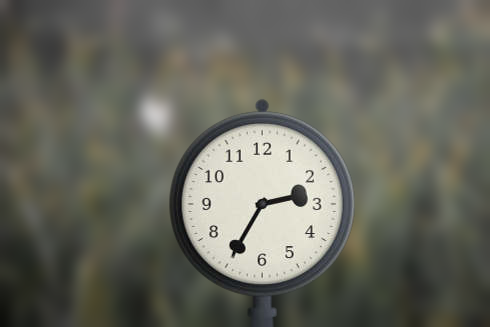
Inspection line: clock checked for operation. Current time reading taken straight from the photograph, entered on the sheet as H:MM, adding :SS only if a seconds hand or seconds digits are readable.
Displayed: 2:35
